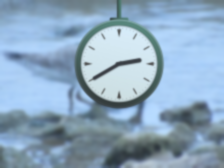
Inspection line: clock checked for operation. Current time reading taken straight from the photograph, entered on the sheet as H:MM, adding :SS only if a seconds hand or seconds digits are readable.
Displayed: 2:40
